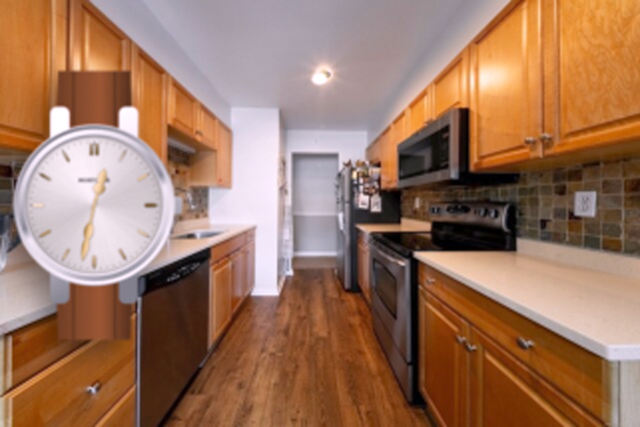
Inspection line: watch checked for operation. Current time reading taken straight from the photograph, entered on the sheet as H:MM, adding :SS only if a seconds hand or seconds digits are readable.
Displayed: 12:32
